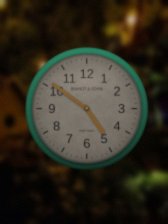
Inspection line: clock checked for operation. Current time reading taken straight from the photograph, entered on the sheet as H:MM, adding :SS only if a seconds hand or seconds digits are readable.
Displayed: 4:51
